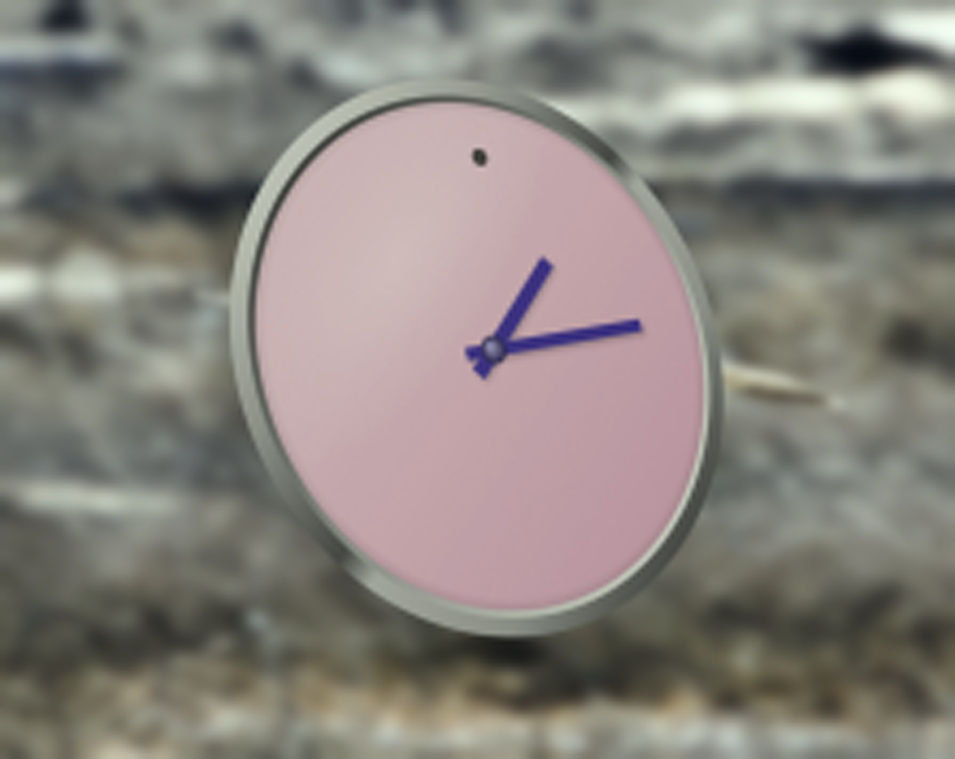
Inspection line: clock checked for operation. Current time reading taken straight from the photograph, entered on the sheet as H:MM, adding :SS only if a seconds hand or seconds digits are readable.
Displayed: 1:13
